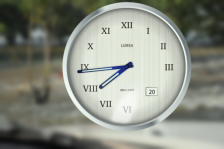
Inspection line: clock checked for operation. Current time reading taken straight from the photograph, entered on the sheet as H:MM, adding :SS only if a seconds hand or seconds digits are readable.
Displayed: 7:44
